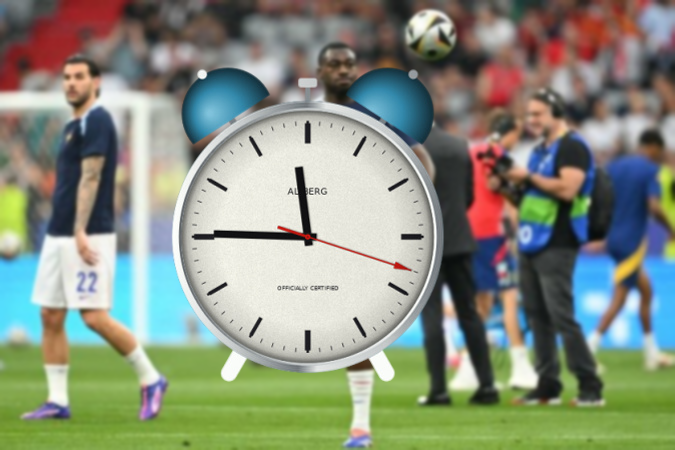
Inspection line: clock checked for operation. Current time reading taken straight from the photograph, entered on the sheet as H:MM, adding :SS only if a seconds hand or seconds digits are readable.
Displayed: 11:45:18
